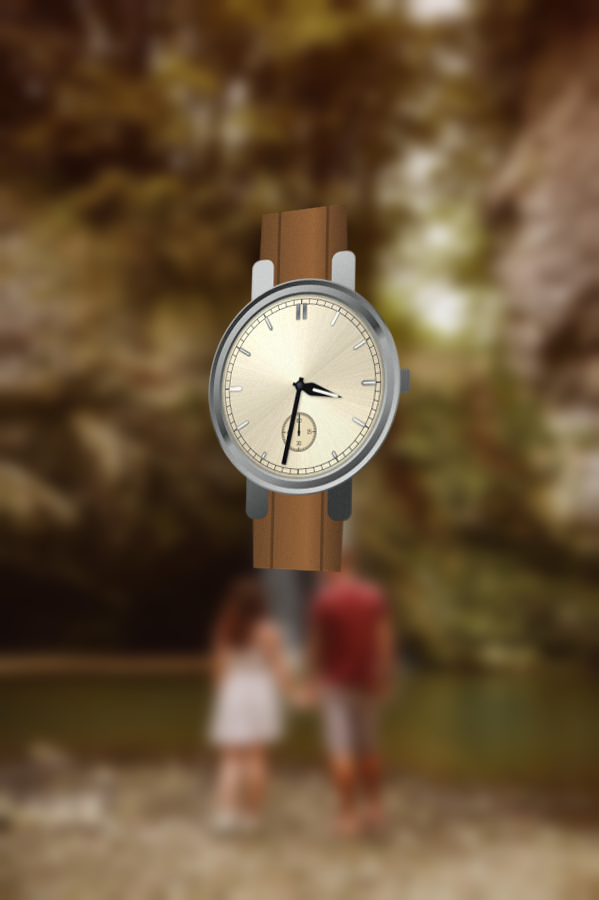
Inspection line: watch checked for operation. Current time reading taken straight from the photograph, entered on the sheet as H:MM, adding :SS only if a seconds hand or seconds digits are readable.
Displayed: 3:32
